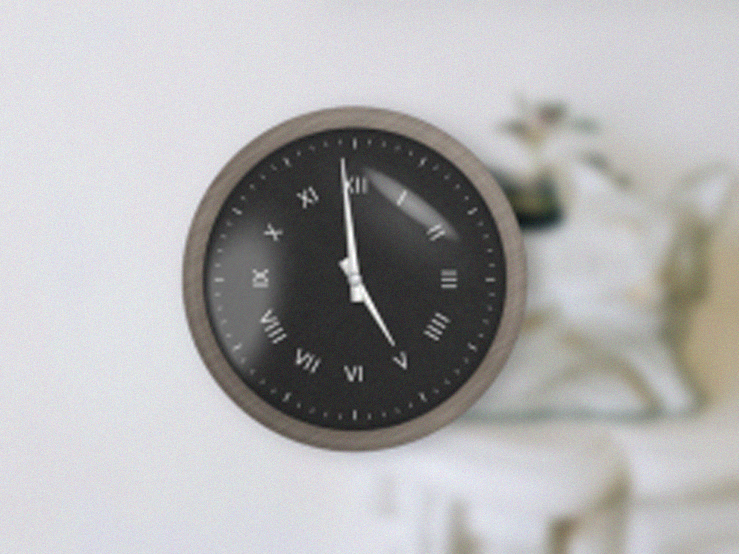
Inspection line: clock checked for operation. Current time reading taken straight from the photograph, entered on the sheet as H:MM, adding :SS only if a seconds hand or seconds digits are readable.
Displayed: 4:59
